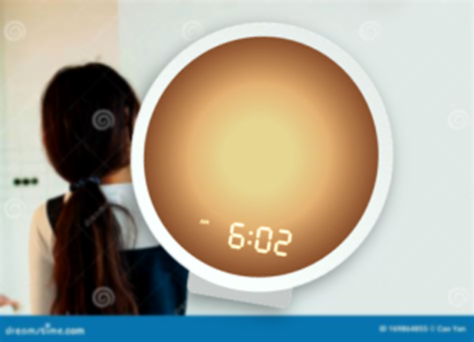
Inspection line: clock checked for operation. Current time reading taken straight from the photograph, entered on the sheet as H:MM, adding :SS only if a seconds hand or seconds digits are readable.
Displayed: 6:02
